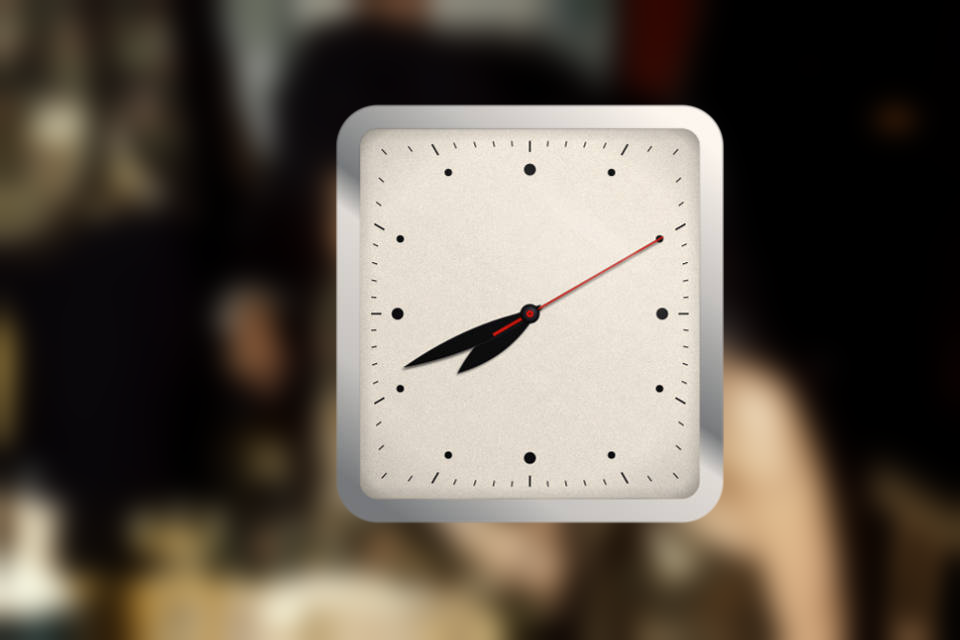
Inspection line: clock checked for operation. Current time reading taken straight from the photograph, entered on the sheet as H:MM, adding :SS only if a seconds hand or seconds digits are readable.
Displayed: 7:41:10
